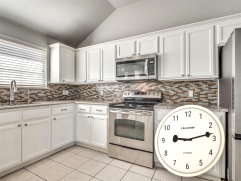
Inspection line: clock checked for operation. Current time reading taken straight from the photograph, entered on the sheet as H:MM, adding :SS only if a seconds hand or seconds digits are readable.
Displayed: 9:13
